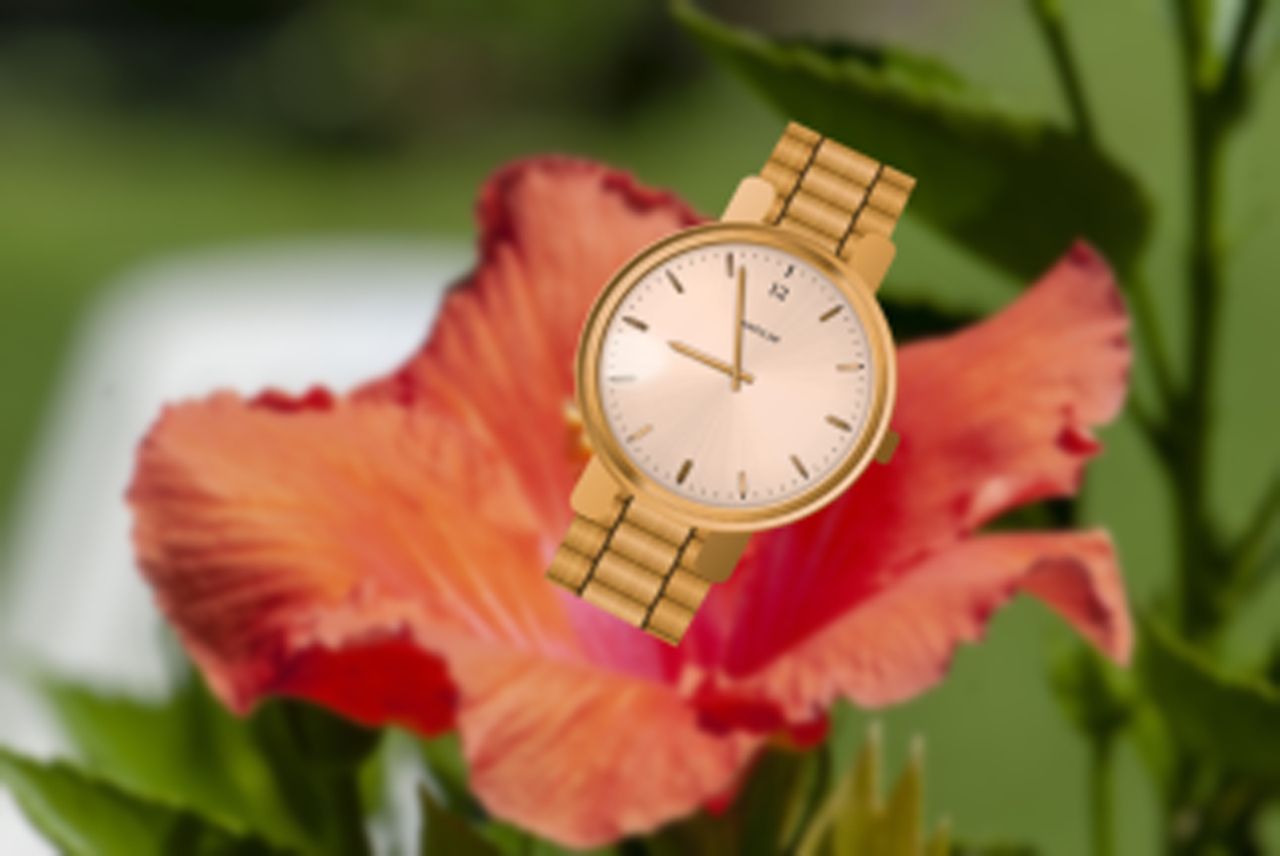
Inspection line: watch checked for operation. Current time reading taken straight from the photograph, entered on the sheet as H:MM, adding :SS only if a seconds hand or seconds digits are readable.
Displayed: 8:56
